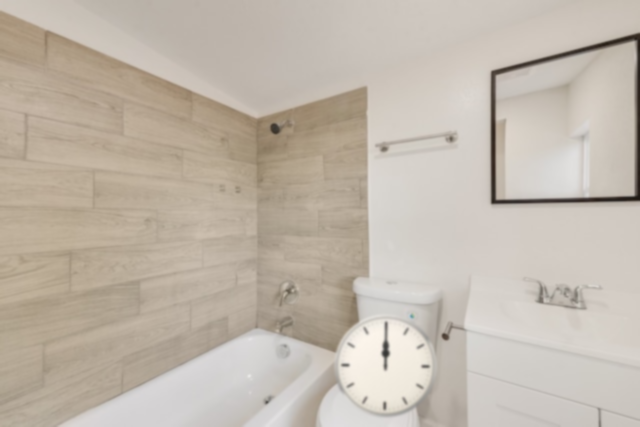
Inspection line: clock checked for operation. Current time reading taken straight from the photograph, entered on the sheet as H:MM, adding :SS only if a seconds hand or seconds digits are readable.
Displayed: 12:00
